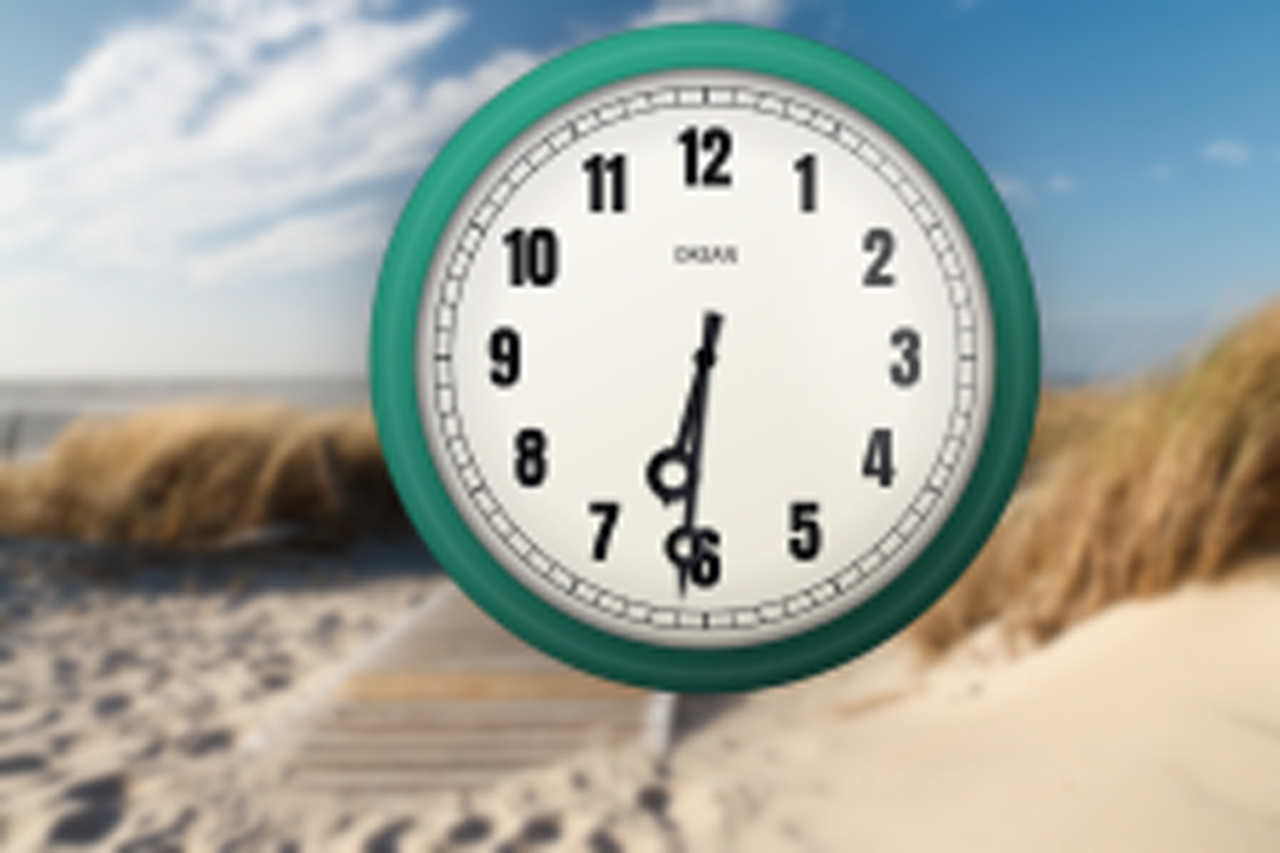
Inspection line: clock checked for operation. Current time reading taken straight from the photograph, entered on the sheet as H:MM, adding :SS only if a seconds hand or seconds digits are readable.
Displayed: 6:31
